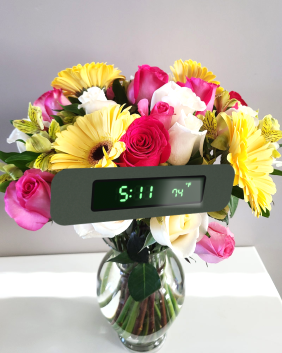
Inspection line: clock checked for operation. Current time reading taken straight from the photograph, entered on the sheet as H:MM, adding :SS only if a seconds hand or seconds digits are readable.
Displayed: 5:11
